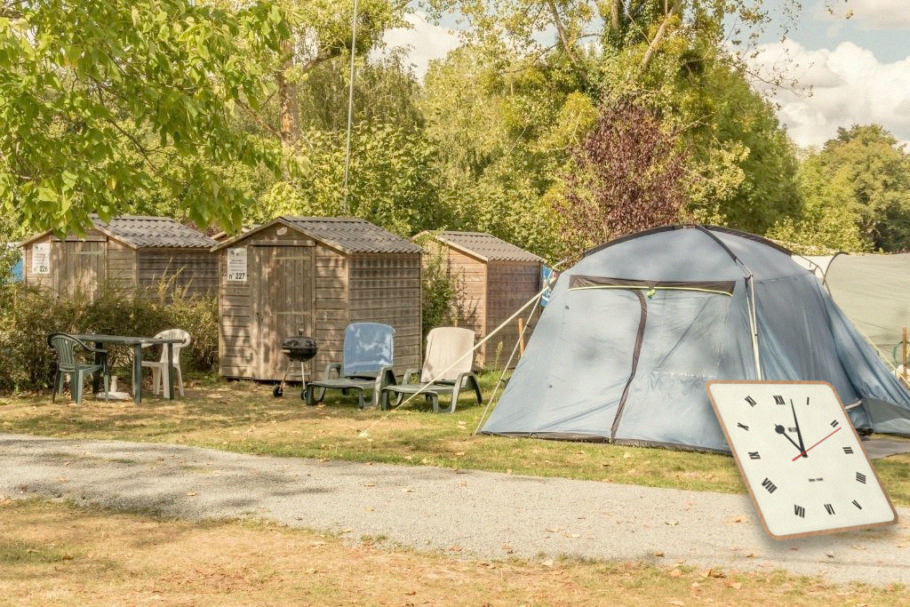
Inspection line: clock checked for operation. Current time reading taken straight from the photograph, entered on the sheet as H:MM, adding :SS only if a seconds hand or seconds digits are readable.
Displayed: 11:02:11
